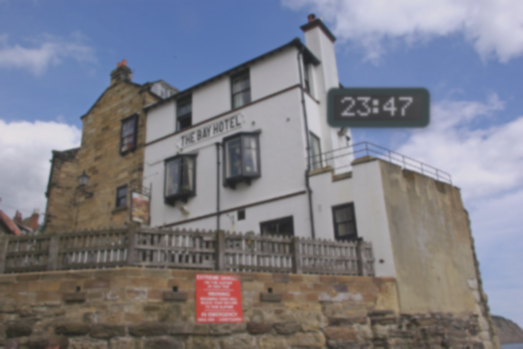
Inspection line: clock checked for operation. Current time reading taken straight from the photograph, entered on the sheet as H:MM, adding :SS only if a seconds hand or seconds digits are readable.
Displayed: 23:47
